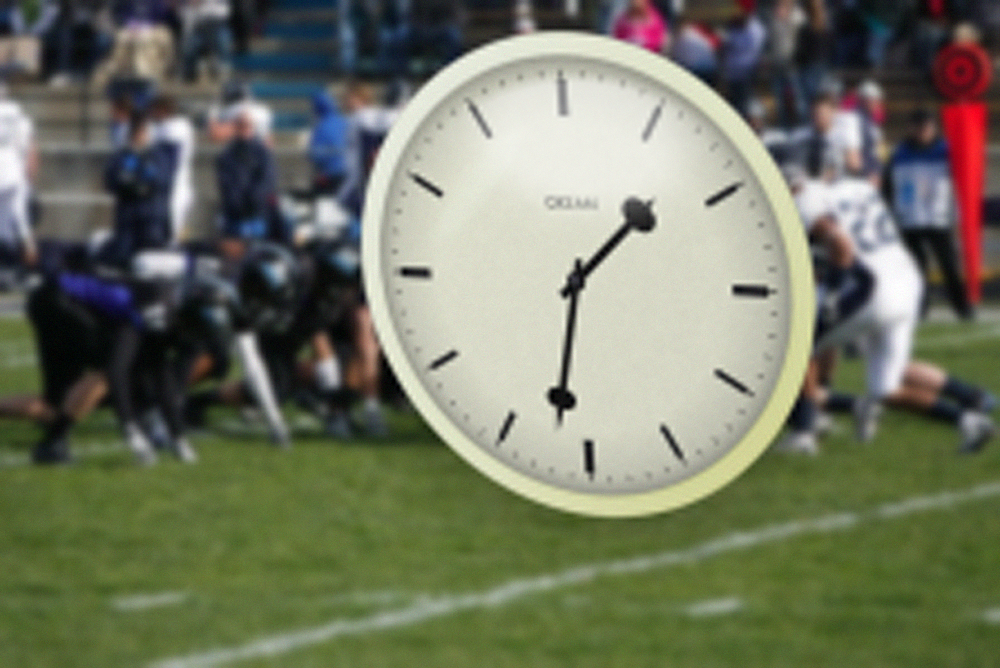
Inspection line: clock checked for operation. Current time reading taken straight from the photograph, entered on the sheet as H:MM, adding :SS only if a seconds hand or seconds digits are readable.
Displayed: 1:32
